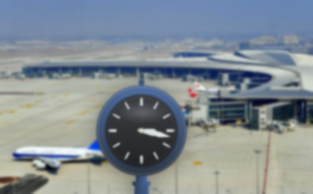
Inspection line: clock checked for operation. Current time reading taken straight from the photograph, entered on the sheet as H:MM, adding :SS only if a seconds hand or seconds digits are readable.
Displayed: 3:17
